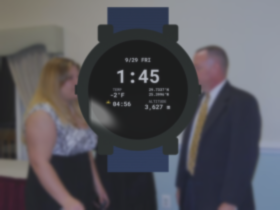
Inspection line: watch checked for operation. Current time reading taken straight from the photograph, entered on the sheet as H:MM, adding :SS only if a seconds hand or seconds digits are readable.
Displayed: 1:45
